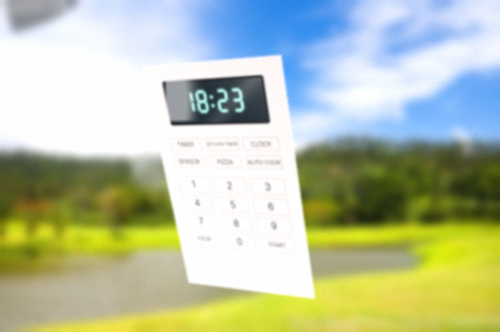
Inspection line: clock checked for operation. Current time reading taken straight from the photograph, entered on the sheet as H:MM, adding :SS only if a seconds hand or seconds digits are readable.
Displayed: 18:23
